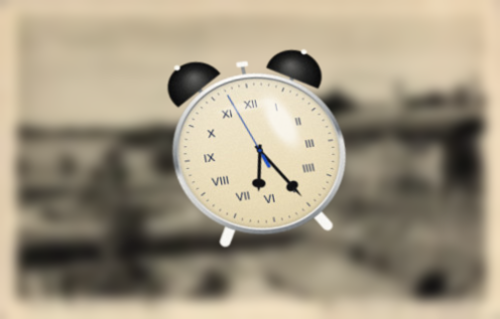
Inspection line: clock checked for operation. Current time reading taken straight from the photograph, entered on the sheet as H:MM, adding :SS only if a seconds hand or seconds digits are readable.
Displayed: 6:24:57
